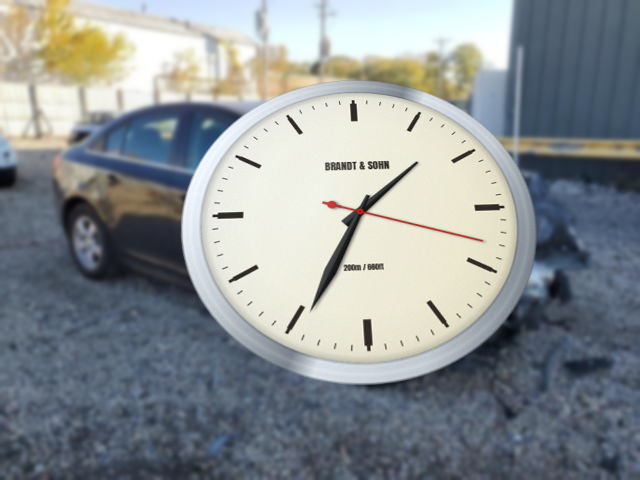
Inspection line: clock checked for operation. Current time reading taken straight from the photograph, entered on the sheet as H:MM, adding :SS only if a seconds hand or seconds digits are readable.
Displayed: 1:34:18
